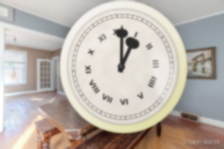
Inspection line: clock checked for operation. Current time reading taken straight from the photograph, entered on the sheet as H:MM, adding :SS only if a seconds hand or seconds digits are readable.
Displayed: 1:01
